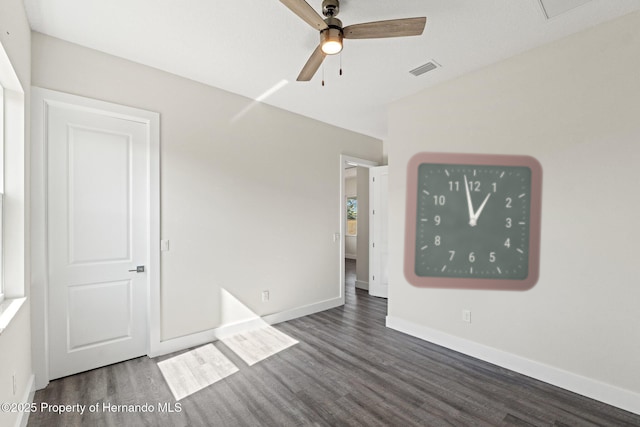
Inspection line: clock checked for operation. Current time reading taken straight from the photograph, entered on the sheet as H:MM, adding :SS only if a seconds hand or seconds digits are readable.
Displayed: 12:58
